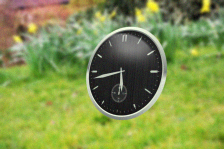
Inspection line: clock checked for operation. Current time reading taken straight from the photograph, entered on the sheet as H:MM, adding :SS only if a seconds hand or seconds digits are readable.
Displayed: 5:43
